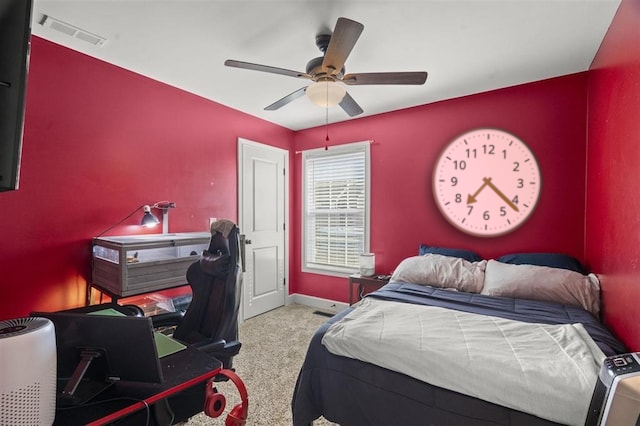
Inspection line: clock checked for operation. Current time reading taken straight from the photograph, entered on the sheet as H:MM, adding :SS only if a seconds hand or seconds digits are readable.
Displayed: 7:22
